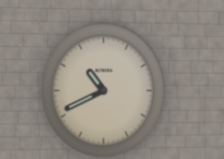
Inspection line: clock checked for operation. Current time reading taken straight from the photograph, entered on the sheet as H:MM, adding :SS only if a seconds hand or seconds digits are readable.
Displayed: 10:41
